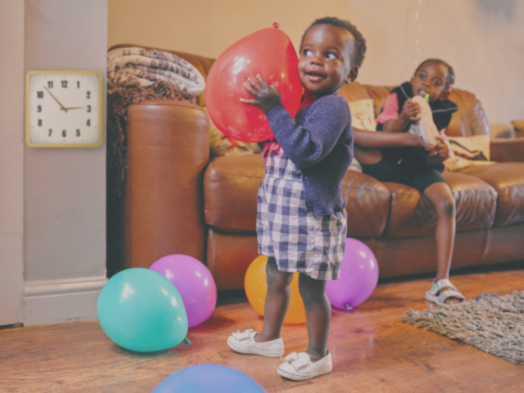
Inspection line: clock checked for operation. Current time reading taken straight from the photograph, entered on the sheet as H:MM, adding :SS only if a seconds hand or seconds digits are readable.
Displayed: 2:53
